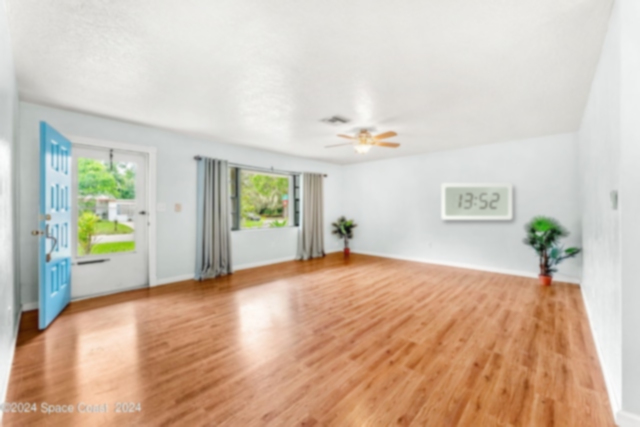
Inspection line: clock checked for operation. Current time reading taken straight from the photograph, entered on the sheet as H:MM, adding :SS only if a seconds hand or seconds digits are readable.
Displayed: 13:52
